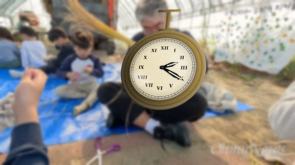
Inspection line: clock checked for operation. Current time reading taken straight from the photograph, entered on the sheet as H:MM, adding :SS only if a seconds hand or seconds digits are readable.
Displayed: 2:20
